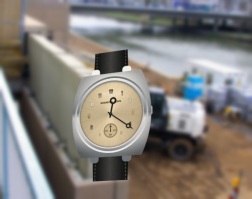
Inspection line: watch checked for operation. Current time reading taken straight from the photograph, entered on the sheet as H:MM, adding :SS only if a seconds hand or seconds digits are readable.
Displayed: 12:21
